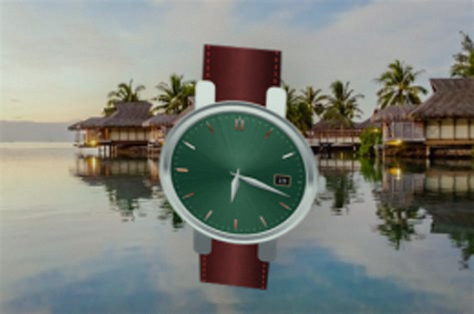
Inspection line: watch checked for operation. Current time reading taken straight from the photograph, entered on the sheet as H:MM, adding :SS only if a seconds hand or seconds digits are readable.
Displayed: 6:18
